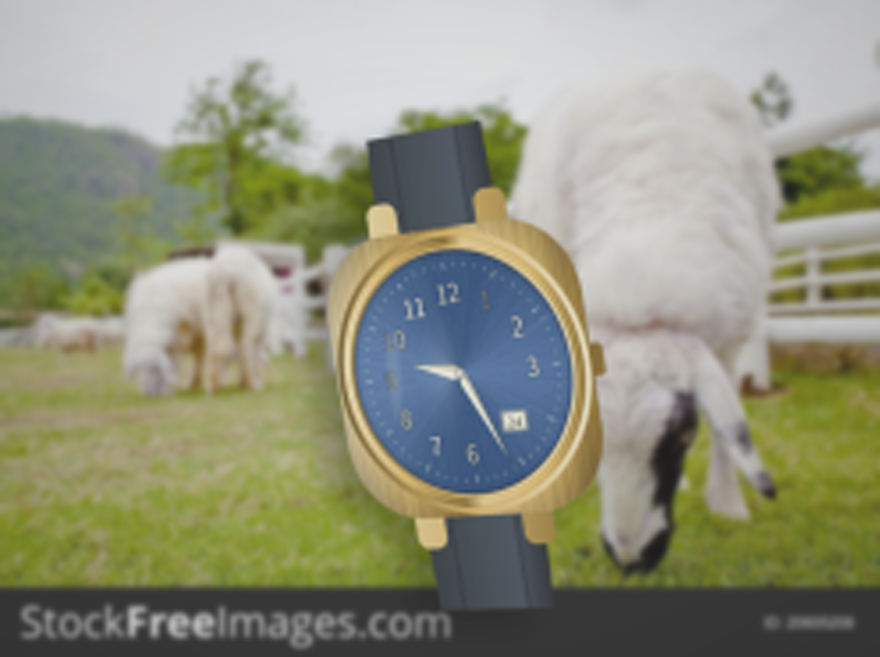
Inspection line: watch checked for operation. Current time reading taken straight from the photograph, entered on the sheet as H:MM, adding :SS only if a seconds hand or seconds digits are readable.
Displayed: 9:26
